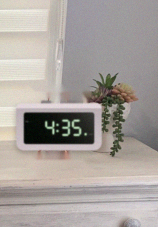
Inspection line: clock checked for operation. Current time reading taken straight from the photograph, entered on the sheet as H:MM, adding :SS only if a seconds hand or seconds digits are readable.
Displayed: 4:35
